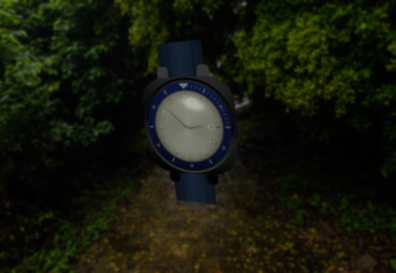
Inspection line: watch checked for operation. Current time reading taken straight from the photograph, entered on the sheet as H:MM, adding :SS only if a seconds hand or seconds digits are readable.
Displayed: 2:52
